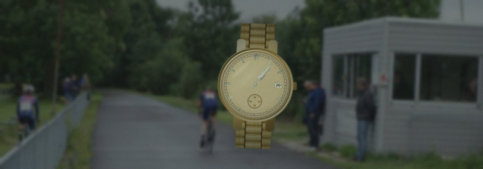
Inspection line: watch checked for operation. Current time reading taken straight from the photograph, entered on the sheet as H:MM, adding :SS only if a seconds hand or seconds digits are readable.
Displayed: 1:06
